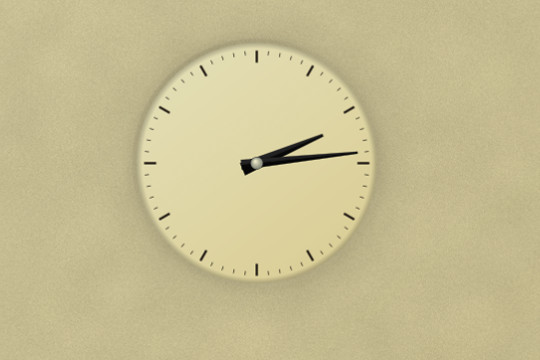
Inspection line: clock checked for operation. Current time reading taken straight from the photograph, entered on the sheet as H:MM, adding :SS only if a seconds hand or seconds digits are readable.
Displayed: 2:14
